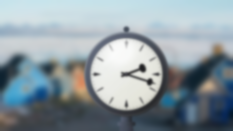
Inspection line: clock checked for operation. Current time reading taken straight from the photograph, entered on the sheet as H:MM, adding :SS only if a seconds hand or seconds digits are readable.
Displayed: 2:18
